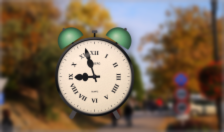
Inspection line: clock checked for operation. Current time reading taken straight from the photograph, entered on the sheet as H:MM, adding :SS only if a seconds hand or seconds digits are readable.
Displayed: 8:57
